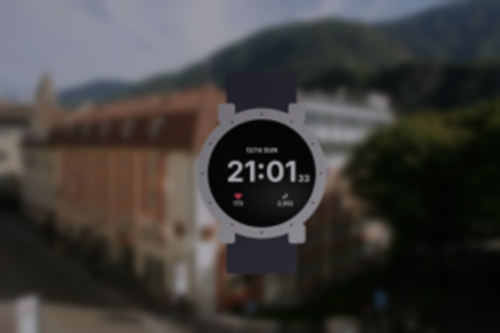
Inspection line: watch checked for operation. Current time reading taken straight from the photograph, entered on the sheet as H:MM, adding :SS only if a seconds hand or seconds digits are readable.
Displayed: 21:01
